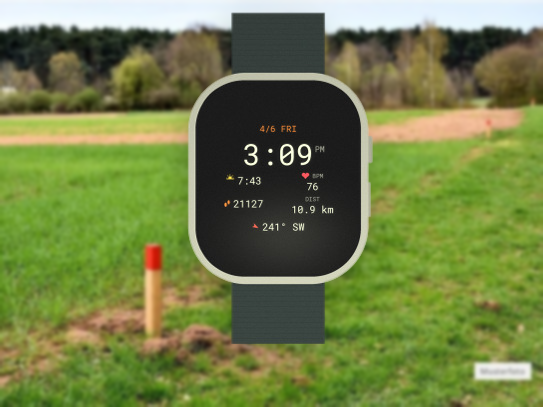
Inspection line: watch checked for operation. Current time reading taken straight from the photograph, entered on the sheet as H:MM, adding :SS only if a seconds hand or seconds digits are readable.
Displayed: 3:09
